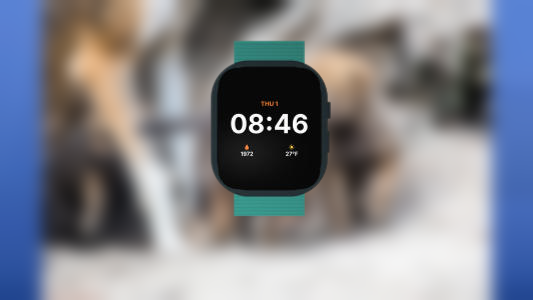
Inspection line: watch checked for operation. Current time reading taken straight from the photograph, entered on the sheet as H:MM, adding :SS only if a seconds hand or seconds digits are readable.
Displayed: 8:46
